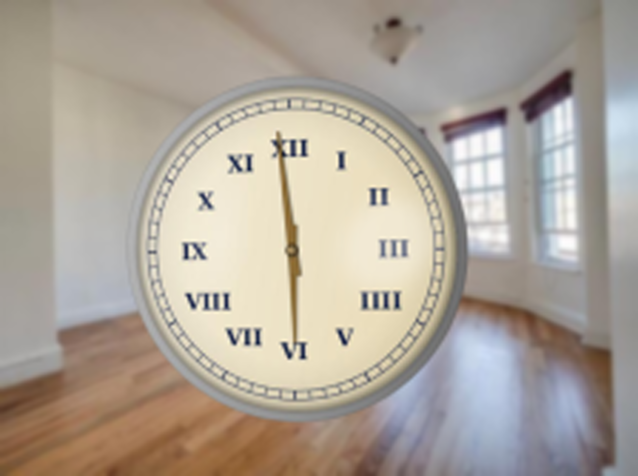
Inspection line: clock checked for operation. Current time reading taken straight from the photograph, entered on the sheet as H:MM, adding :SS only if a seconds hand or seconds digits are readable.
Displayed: 5:59
